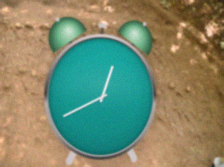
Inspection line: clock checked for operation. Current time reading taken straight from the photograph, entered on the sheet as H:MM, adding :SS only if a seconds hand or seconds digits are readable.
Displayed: 12:41
